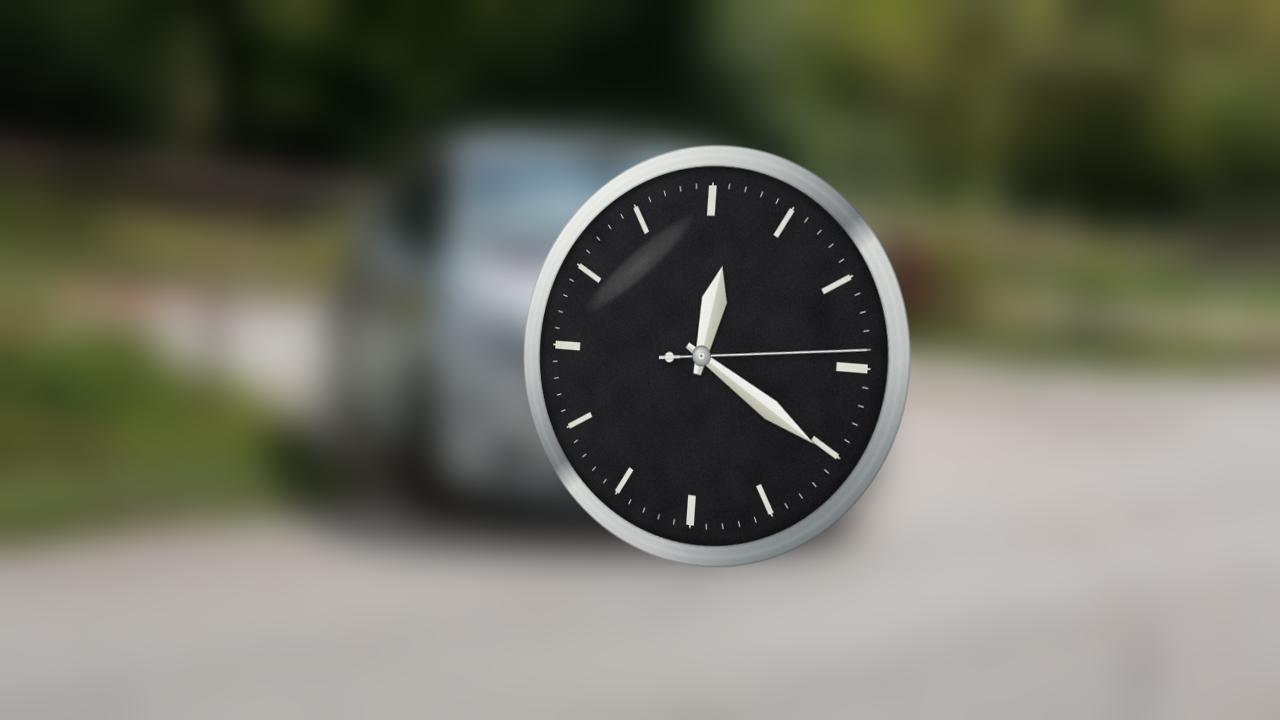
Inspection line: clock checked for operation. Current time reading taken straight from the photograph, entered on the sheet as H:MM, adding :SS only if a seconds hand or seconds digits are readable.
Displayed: 12:20:14
